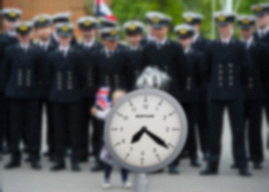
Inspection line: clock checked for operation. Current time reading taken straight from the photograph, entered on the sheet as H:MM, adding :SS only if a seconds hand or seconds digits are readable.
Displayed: 7:21
